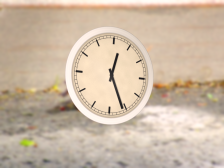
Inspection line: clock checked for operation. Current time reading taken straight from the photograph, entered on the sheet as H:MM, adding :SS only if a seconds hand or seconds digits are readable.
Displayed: 12:26
